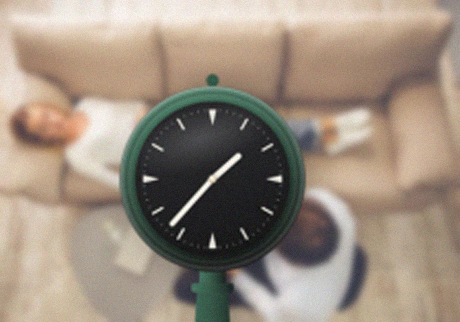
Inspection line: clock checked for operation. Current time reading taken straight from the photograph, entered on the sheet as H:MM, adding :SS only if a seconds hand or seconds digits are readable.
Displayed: 1:37
